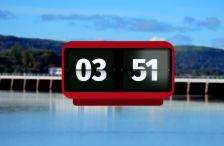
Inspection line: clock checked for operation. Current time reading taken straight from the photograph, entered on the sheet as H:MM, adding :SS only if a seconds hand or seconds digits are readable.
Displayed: 3:51
